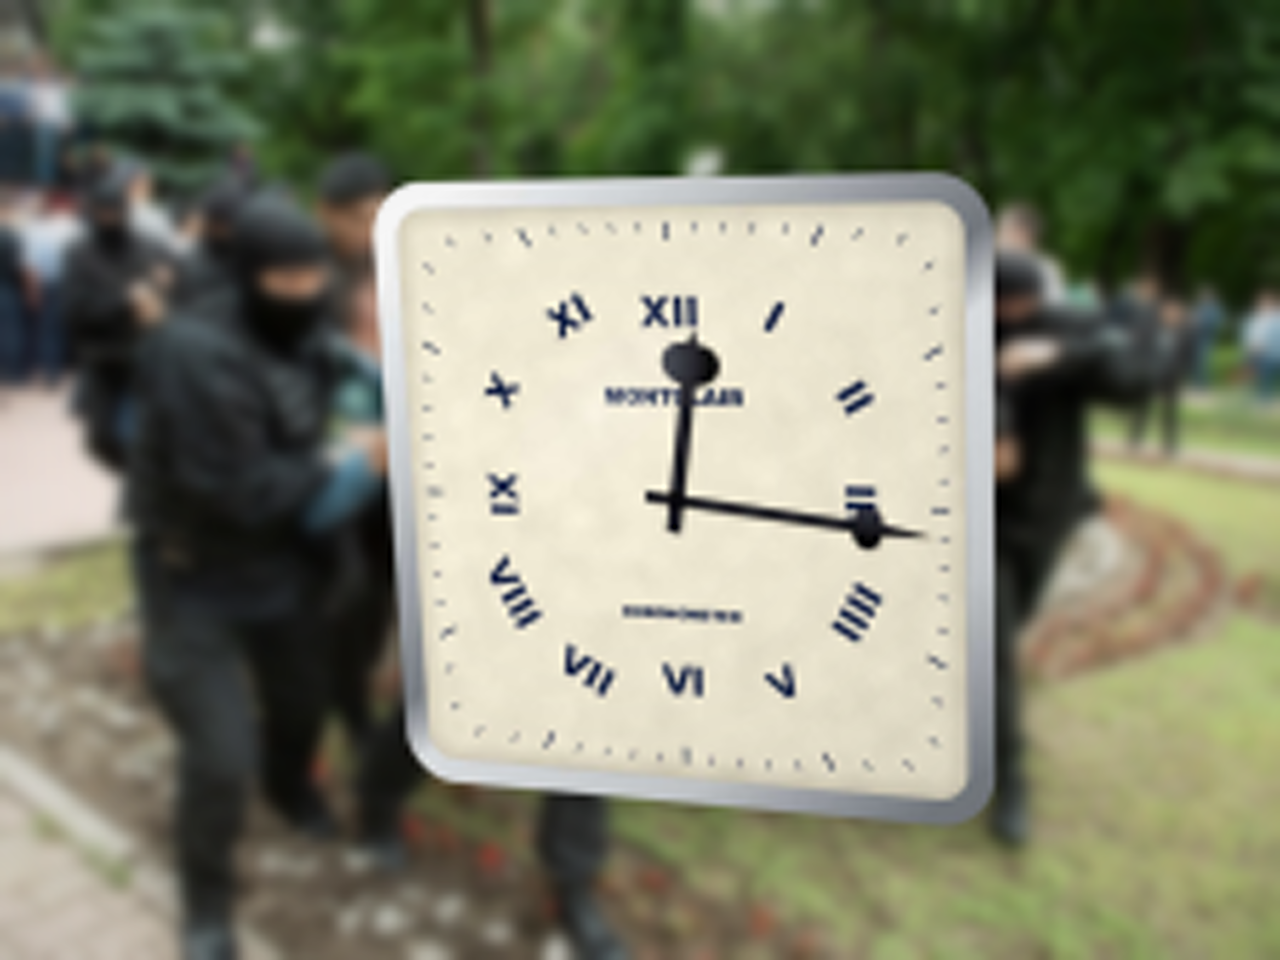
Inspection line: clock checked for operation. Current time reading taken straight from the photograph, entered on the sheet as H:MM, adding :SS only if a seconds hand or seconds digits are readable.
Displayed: 12:16
